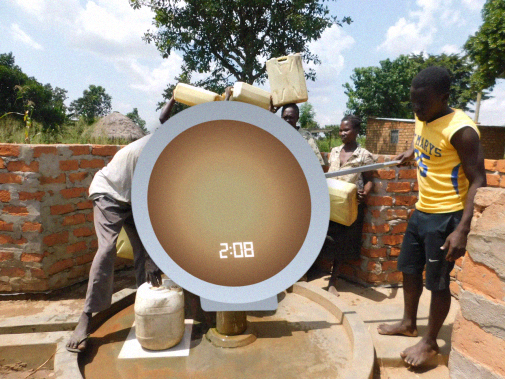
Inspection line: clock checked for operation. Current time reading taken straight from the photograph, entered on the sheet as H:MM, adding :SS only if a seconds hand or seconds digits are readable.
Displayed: 2:08
